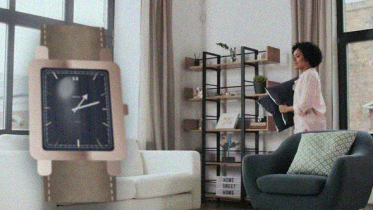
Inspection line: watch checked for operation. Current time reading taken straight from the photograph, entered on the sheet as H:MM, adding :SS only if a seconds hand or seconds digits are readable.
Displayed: 1:12
